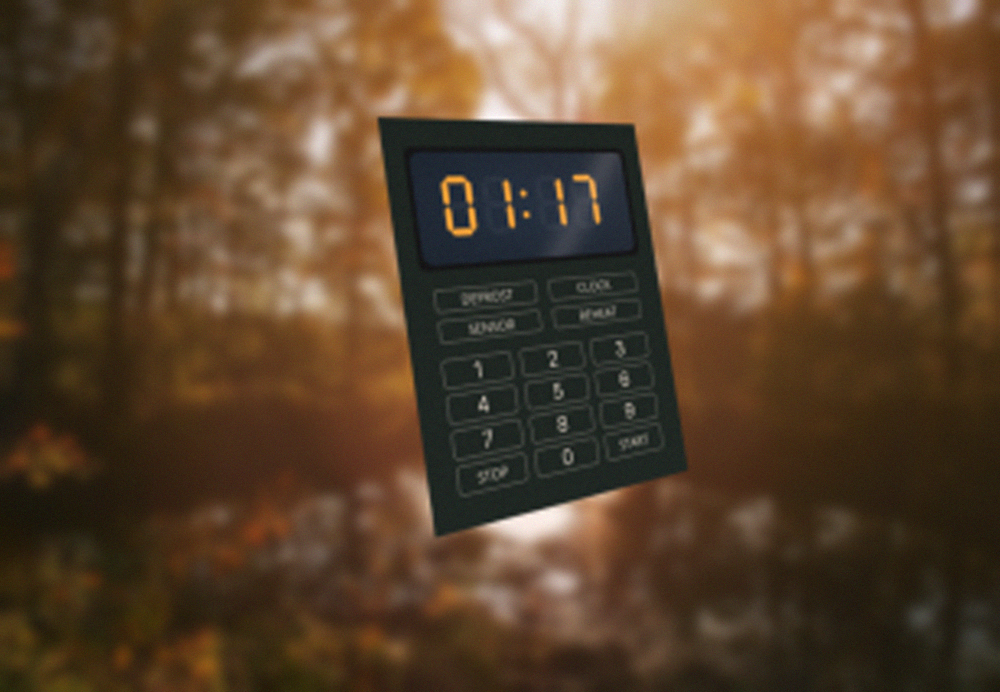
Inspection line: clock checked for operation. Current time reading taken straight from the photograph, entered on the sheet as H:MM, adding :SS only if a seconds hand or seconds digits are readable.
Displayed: 1:17
